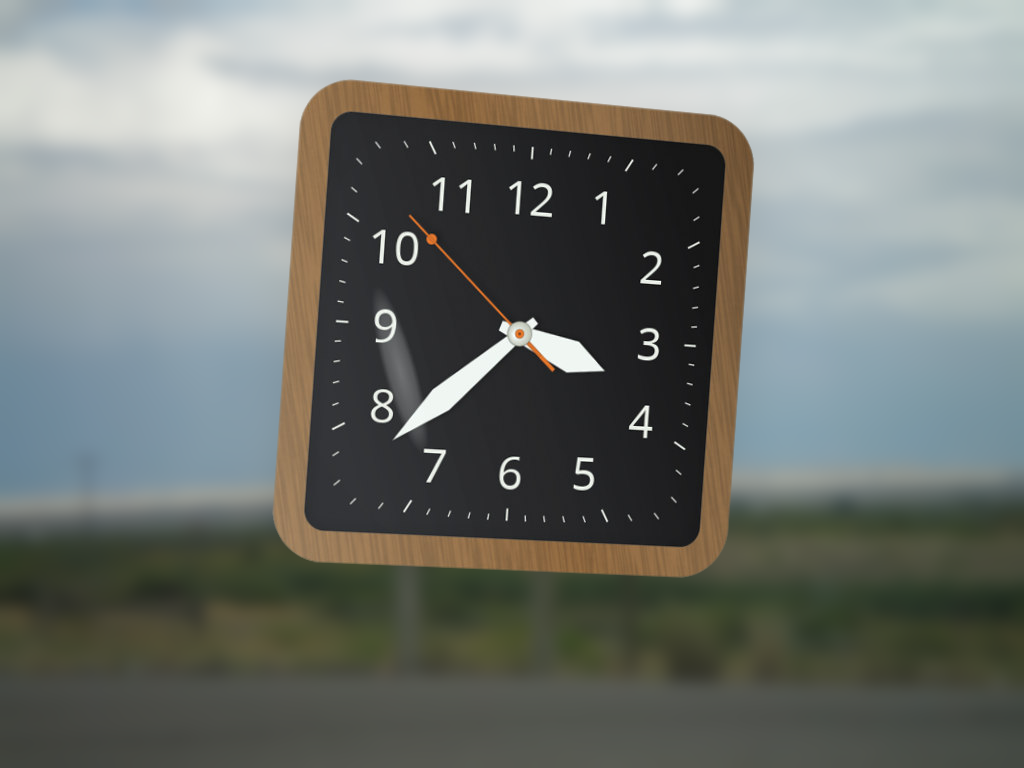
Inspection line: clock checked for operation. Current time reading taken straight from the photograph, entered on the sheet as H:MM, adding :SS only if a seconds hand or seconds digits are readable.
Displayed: 3:37:52
